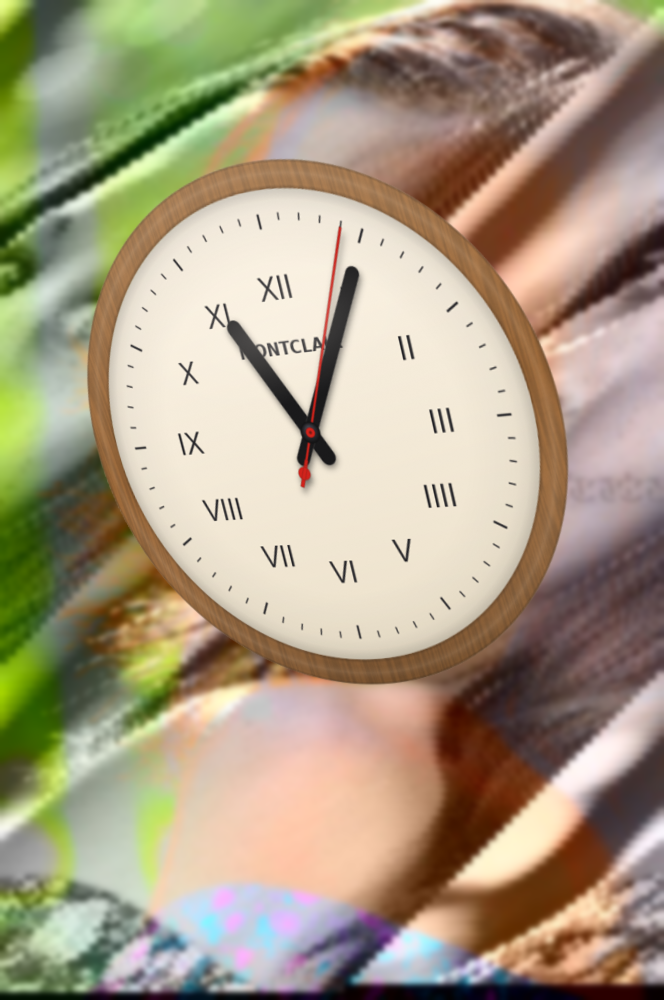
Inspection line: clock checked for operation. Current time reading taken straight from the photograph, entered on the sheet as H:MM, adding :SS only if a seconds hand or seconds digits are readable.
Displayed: 11:05:04
